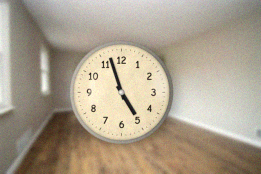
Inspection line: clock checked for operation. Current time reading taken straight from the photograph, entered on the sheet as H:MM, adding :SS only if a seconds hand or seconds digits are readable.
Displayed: 4:57
